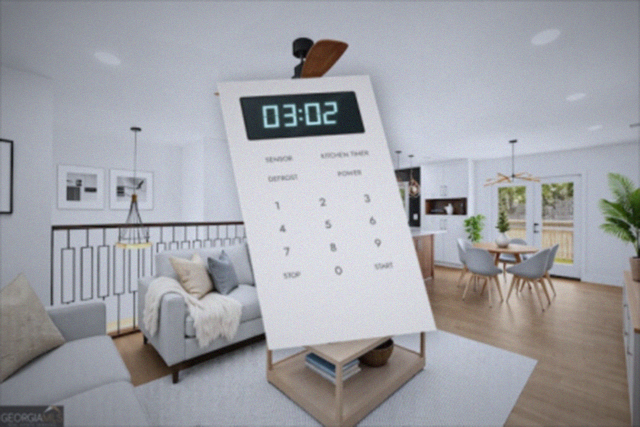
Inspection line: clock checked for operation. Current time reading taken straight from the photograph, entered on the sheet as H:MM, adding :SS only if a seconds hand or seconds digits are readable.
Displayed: 3:02
